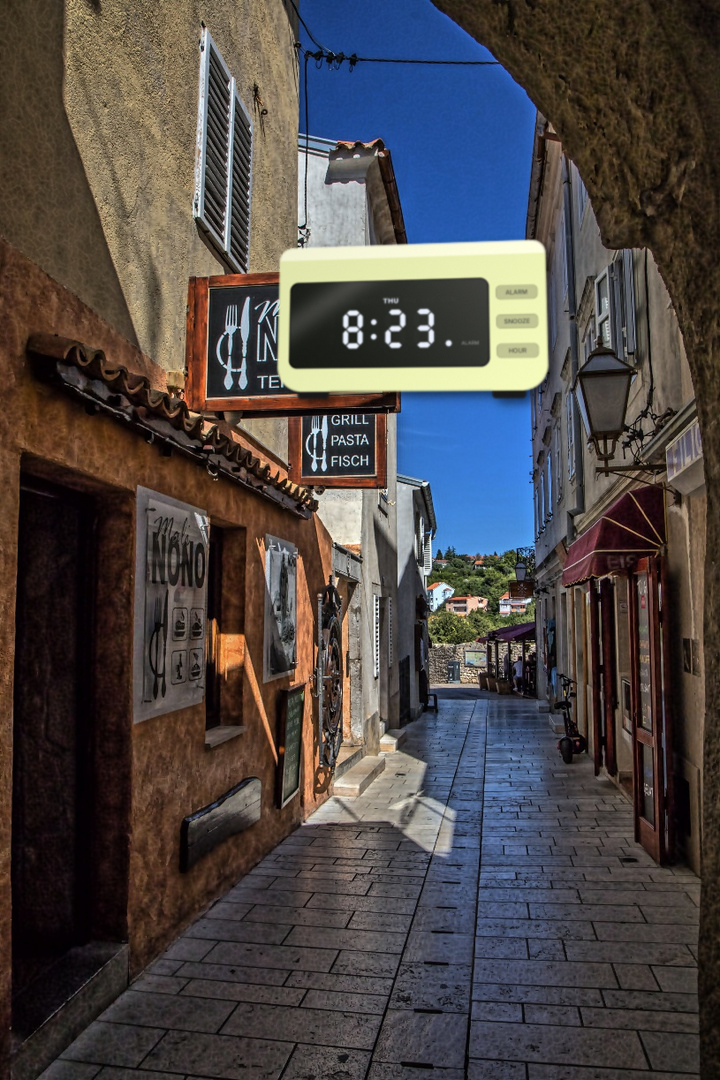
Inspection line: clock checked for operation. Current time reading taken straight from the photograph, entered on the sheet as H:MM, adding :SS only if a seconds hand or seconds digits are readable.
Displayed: 8:23
